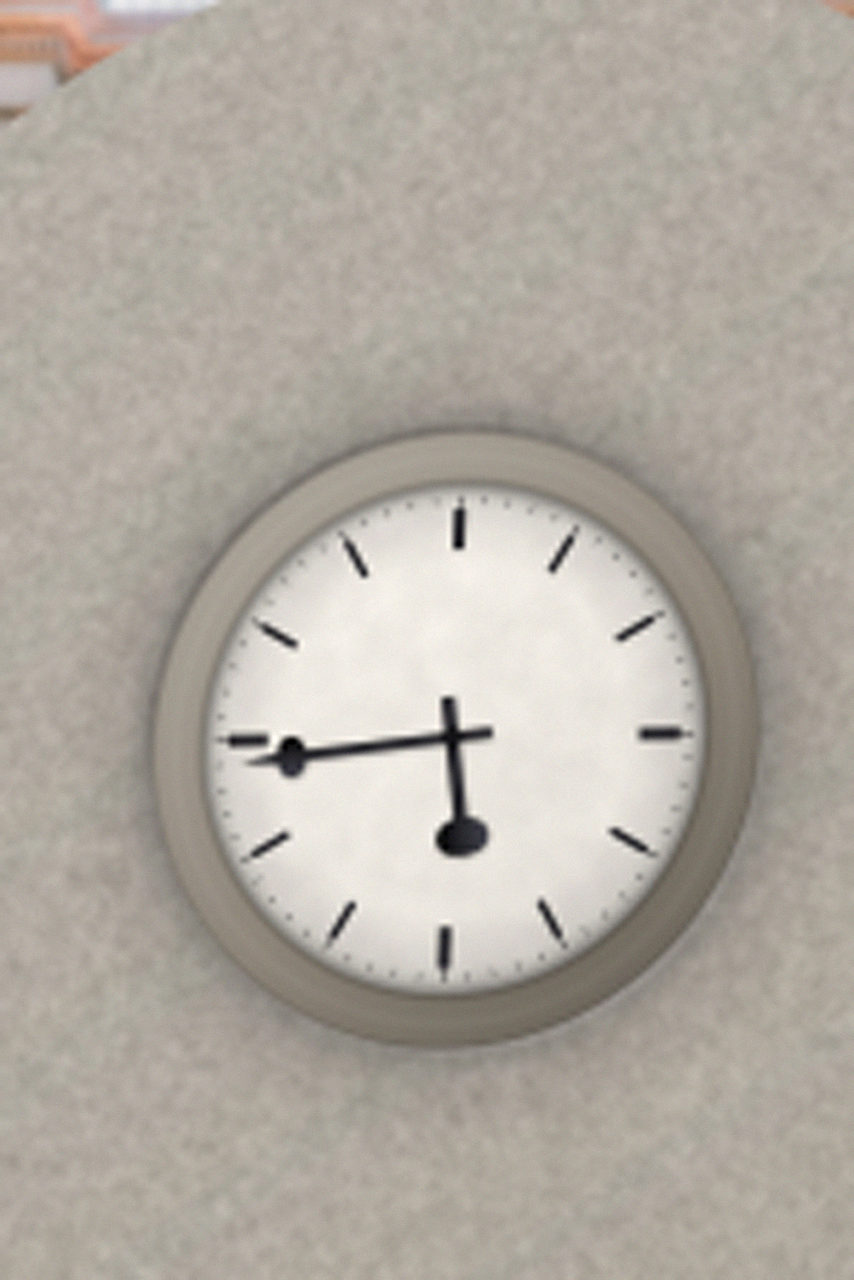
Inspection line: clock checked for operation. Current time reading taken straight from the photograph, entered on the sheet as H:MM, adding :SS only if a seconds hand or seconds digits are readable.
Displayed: 5:44
